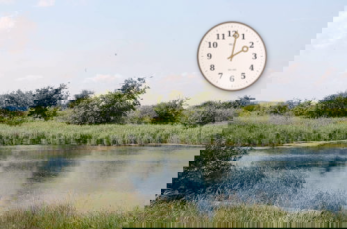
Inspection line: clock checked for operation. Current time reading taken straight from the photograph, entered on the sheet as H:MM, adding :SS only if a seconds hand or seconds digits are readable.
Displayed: 2:02
